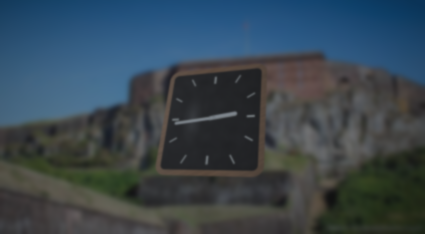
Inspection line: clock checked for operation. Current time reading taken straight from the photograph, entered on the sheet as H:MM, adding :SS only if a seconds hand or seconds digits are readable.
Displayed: 2:44
